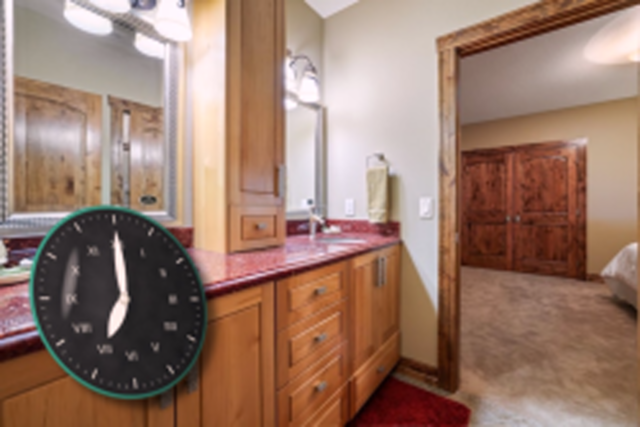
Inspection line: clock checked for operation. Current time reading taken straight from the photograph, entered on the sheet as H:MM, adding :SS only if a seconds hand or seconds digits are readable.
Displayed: 7:00
